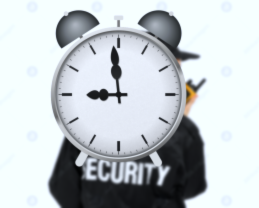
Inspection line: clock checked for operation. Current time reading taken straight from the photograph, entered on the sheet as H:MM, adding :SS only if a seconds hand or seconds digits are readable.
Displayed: 8:59
